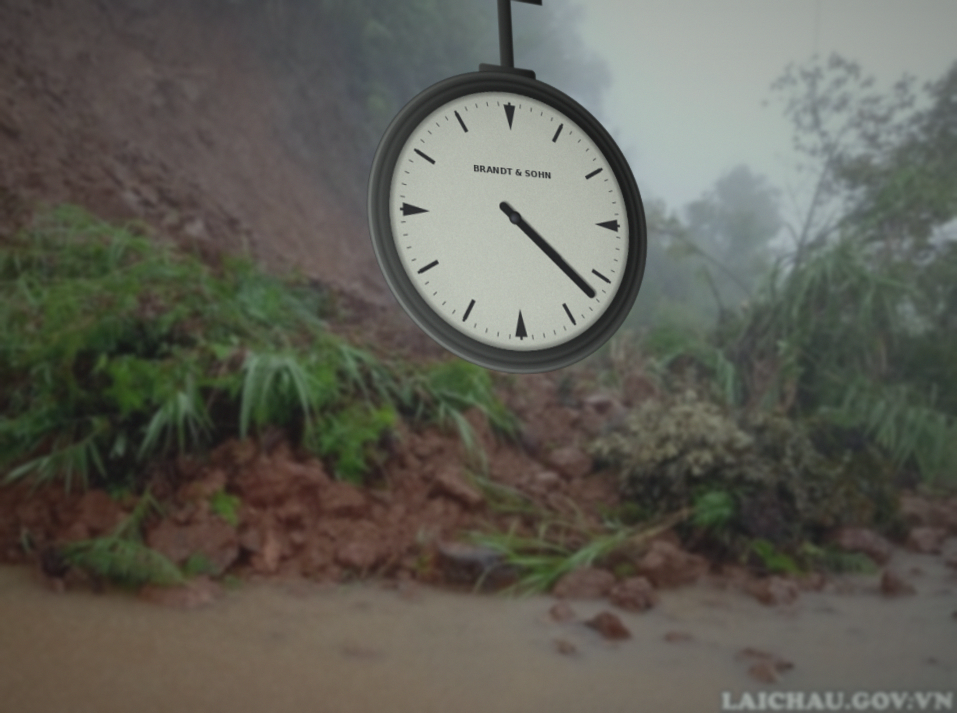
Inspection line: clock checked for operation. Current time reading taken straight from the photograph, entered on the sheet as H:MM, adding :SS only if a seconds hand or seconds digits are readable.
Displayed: 4:22
